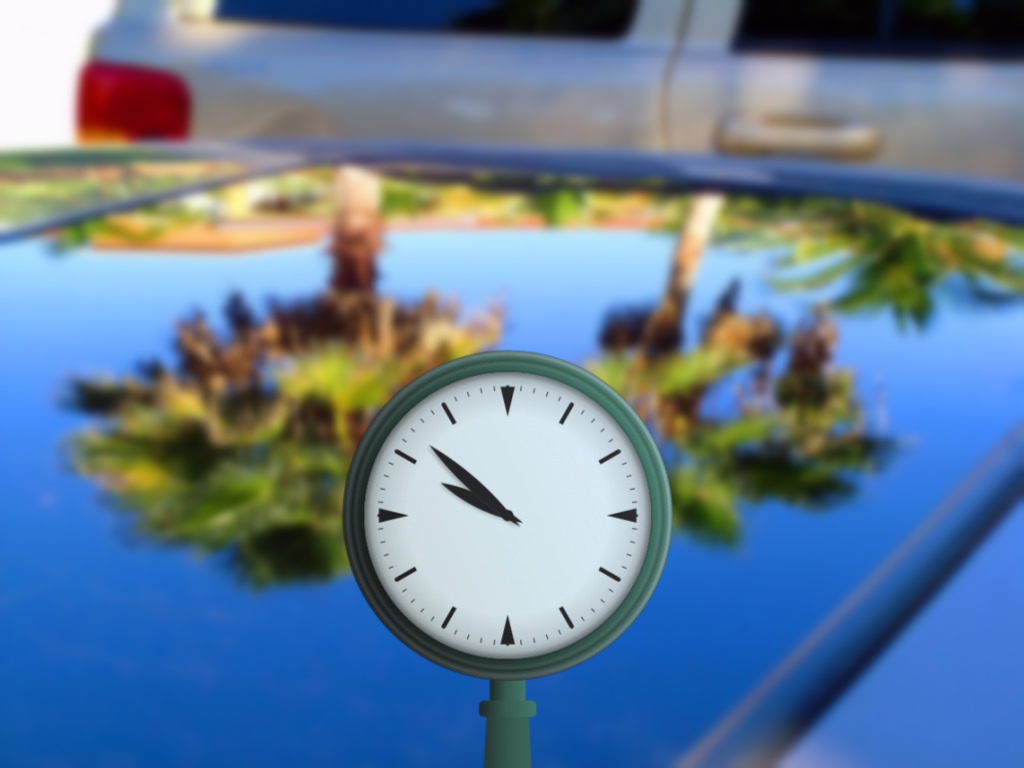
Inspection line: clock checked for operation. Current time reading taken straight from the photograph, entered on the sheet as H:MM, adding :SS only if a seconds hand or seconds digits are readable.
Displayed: 9:52
